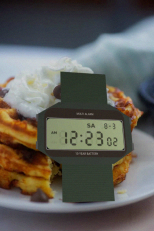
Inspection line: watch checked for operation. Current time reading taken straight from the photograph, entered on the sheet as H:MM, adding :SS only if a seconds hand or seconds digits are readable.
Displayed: 12:23:02
